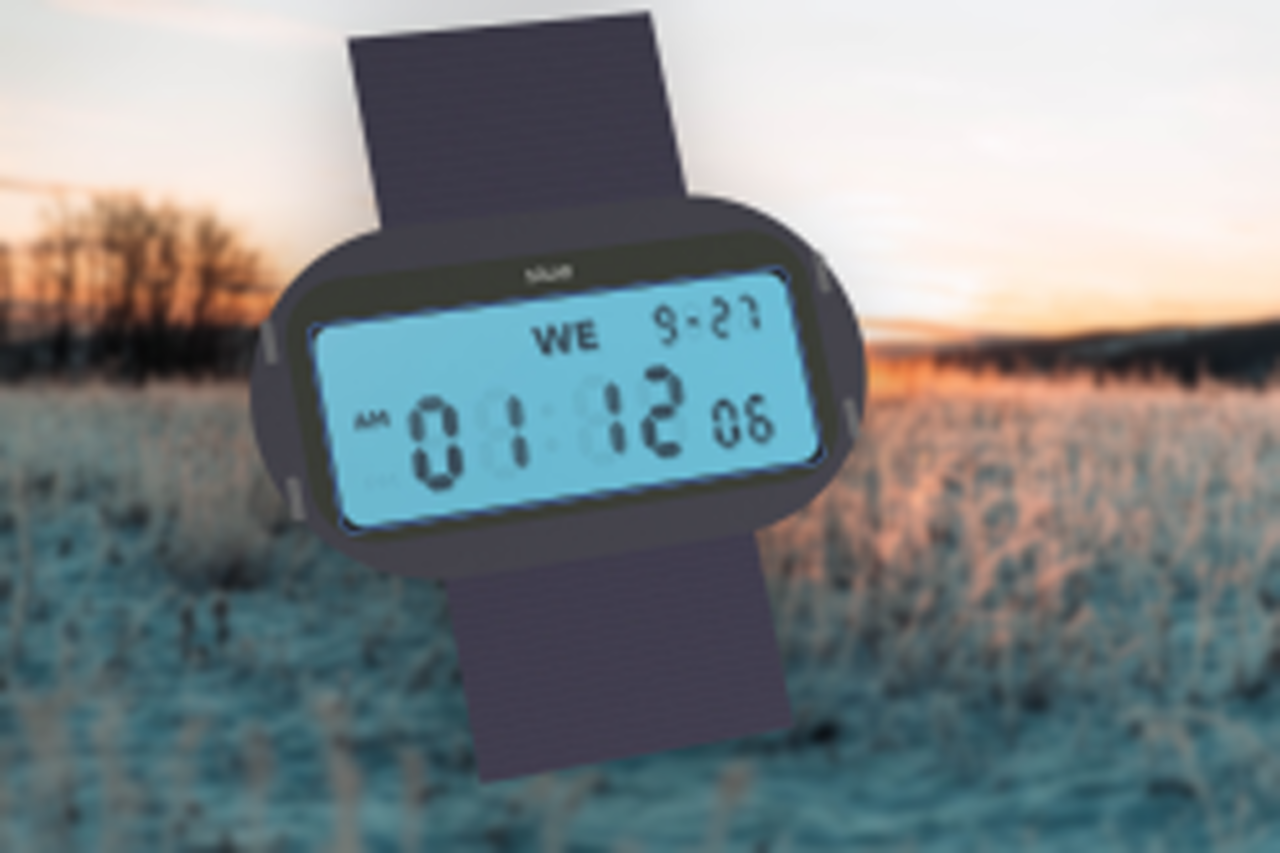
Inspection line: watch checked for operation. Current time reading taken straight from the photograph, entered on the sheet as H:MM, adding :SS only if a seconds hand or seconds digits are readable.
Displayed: 1:12:06
